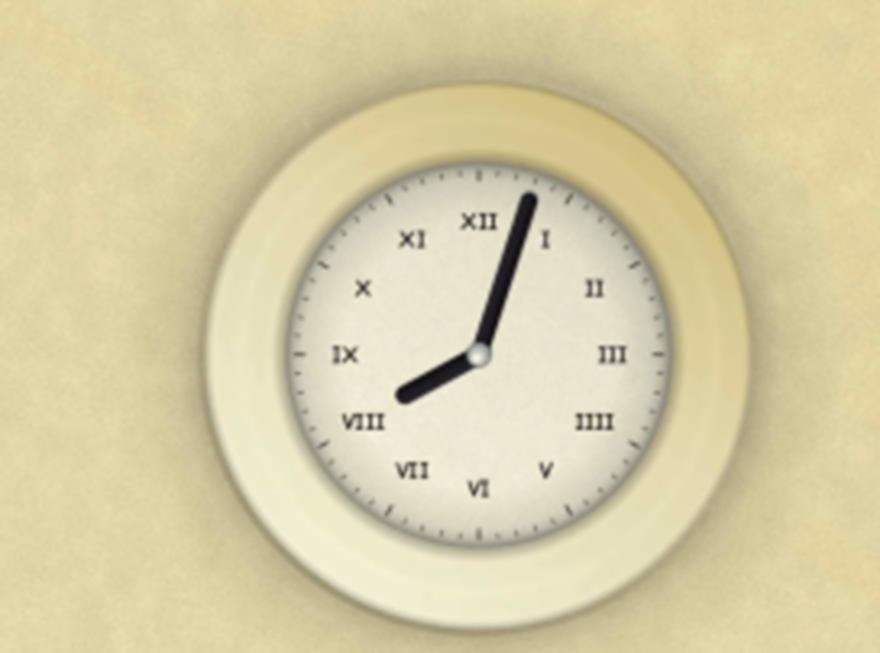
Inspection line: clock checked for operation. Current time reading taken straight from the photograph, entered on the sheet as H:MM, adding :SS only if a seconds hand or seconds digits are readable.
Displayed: 8:03
